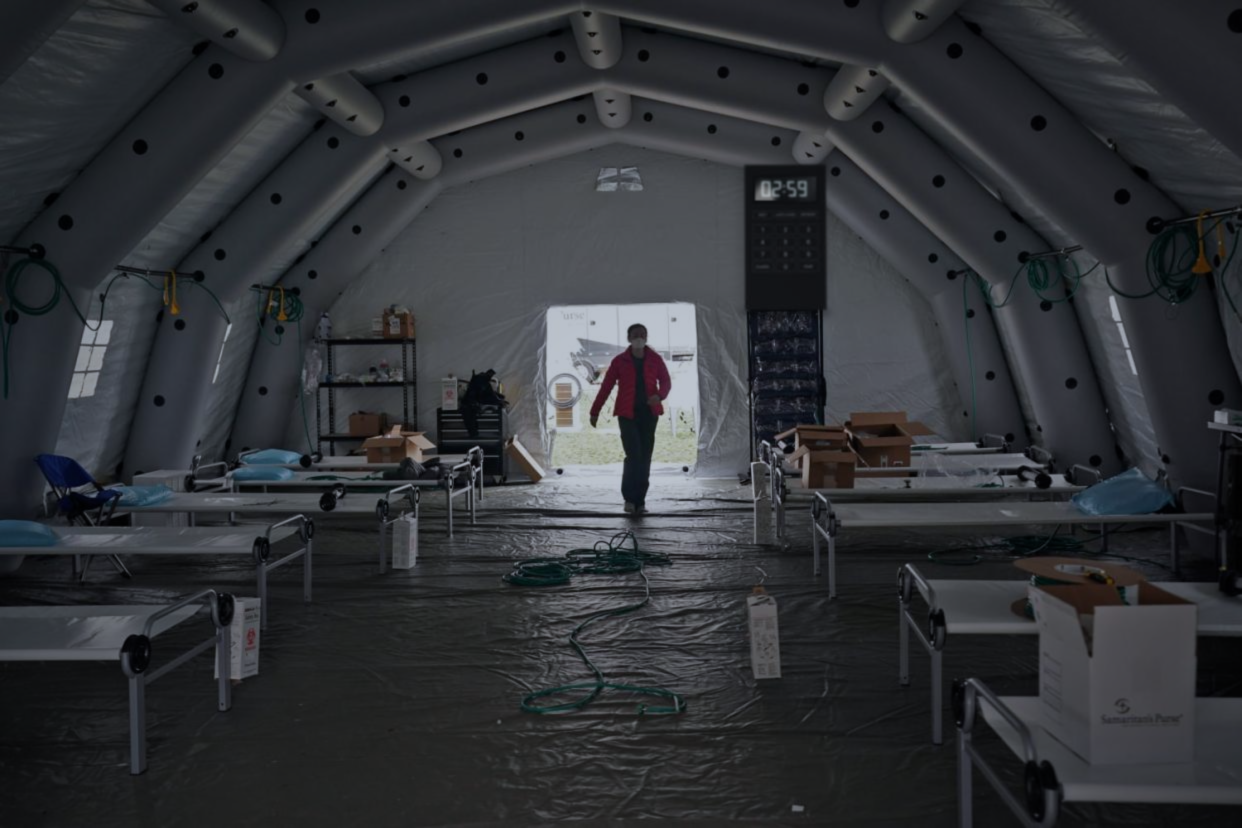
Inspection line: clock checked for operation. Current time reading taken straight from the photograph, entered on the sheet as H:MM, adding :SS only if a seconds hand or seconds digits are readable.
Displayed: 2:59
